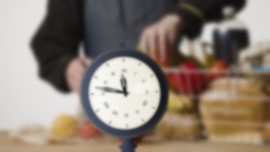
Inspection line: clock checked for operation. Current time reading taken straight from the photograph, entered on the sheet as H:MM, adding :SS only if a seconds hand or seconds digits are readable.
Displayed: 11:47
